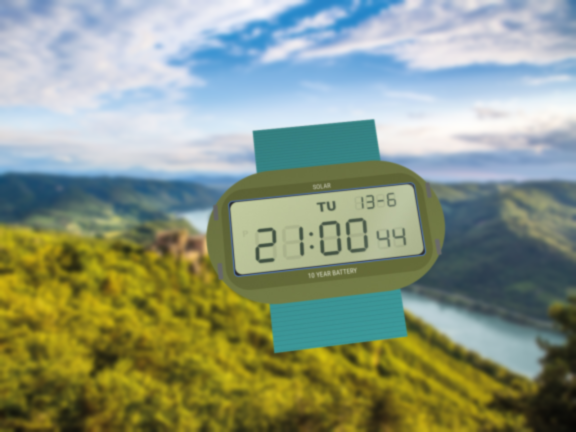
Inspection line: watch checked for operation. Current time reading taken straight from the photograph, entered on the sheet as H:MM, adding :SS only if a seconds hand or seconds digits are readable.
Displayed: 21:00:44
